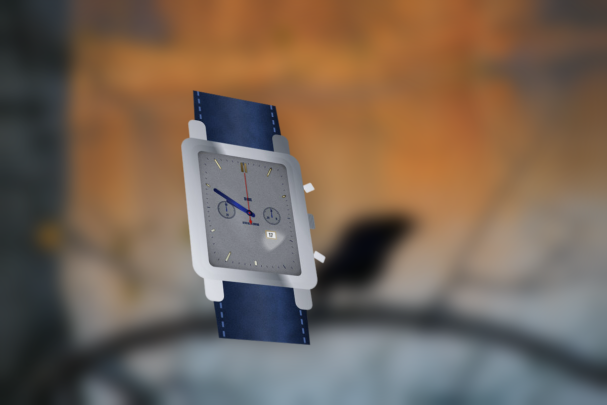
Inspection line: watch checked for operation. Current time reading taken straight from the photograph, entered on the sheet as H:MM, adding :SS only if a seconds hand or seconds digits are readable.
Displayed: 9:50
